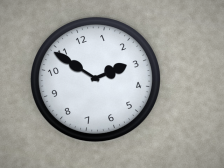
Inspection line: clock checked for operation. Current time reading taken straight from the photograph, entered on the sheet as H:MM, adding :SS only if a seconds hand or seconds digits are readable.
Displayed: 2:54
